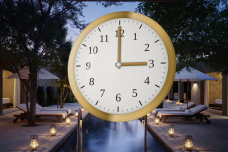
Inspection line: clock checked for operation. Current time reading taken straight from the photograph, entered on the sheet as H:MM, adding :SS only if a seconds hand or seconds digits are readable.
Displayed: 3:00
